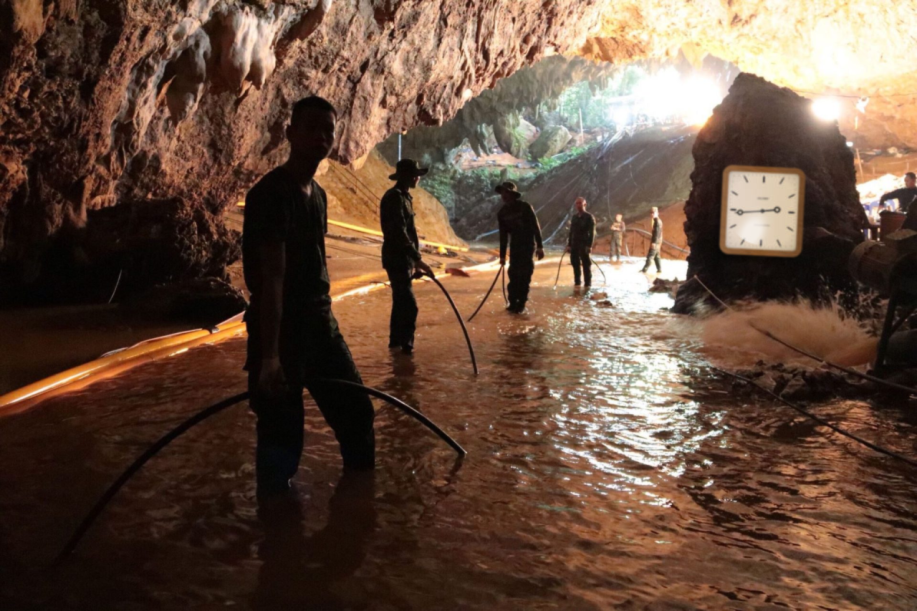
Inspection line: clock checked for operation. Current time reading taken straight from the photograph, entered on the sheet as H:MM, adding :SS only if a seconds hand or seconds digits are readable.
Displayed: 2:44
